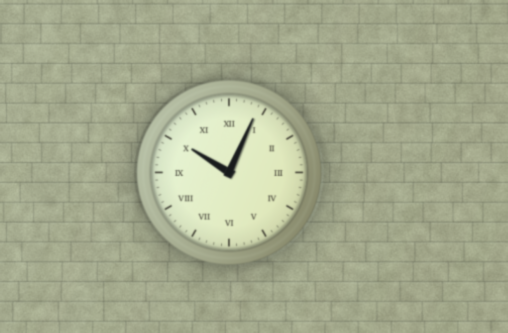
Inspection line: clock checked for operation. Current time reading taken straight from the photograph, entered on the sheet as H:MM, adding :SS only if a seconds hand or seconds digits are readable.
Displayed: 10:04
